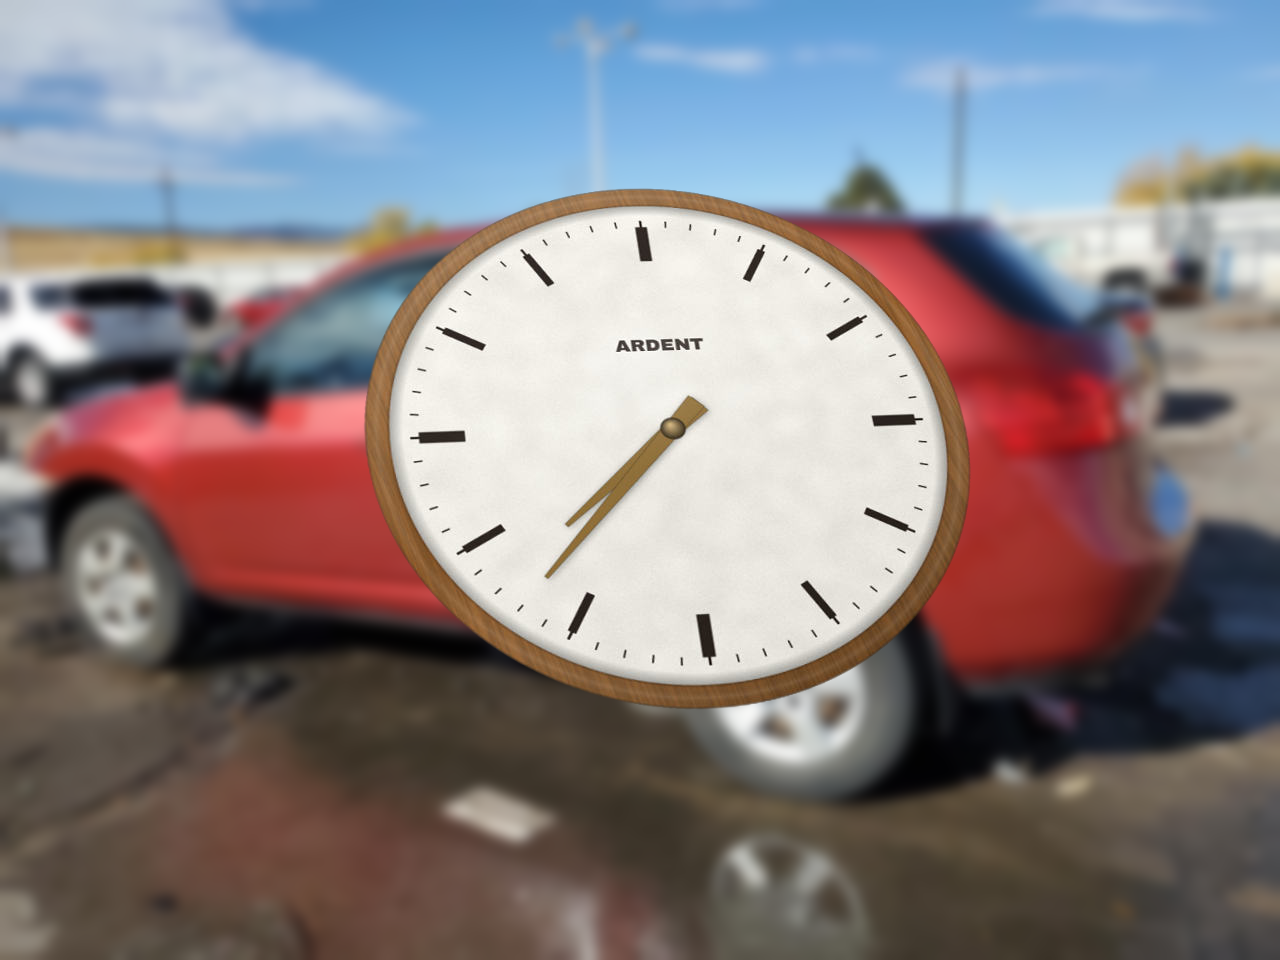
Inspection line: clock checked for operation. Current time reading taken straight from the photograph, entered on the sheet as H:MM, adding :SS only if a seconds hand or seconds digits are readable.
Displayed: 7:37
